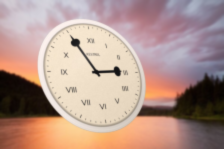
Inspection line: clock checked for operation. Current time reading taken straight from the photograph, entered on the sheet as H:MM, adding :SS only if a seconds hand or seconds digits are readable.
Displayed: 2:55
